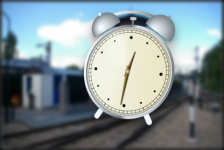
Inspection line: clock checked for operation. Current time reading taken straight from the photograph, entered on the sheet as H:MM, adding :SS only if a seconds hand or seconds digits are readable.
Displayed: 12:31
